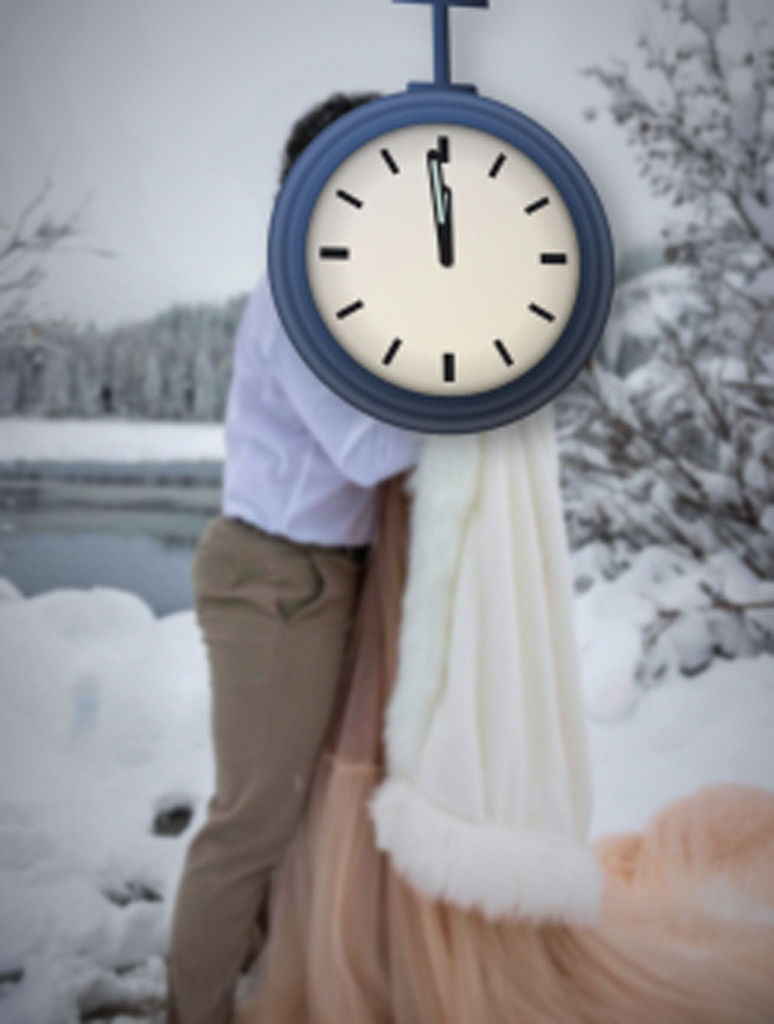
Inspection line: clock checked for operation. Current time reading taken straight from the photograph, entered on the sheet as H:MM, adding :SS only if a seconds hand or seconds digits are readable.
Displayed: 11:59
